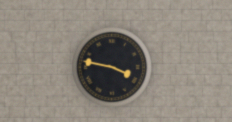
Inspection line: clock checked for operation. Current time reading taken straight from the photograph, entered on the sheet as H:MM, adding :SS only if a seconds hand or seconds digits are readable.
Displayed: 3:47
